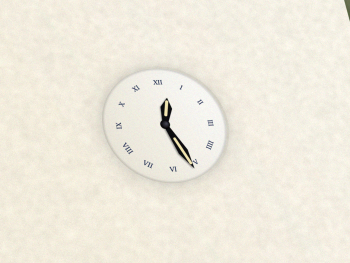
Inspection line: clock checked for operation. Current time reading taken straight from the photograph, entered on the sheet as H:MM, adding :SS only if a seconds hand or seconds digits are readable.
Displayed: 12:26
